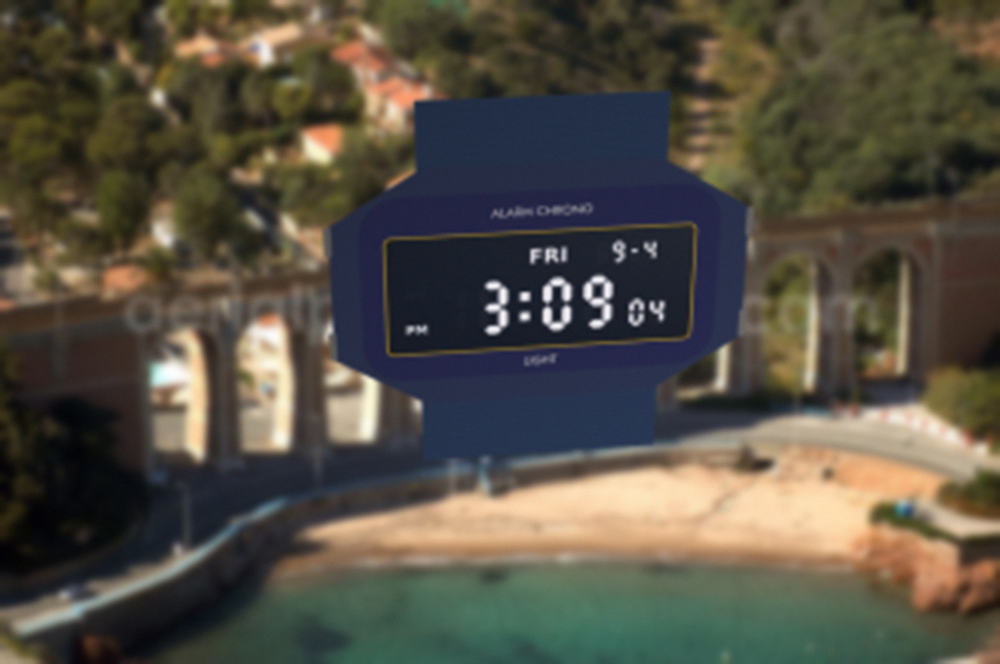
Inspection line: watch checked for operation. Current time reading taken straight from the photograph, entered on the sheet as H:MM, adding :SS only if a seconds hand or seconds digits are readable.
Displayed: 3:09:04
